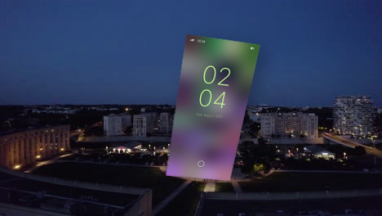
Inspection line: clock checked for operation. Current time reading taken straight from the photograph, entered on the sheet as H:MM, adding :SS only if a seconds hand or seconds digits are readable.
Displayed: 2:04
